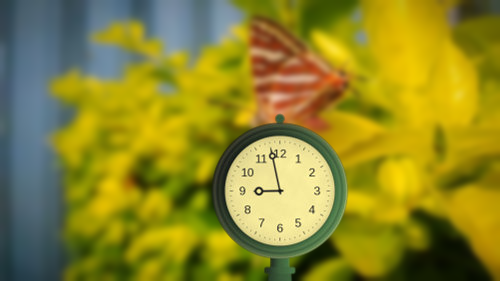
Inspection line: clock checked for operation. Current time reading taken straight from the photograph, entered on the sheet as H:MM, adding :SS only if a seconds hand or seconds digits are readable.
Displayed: 8:58
